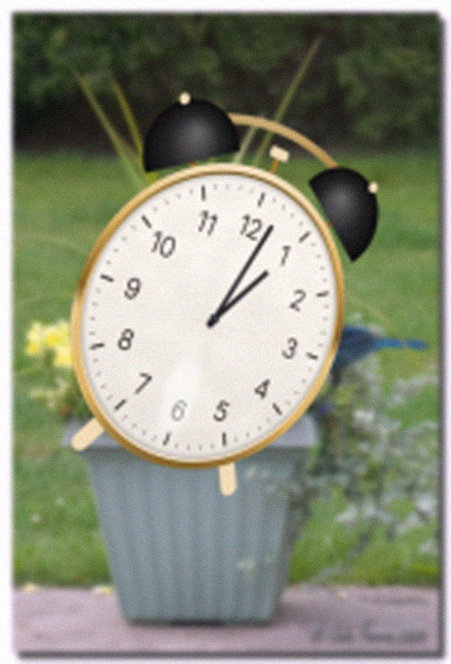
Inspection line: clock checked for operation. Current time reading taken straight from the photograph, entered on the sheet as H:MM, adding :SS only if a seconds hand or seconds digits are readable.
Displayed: 1:02
